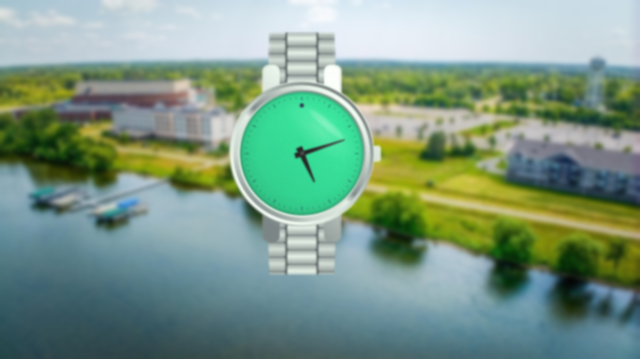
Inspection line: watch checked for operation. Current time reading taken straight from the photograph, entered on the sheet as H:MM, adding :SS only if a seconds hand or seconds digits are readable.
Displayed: 5:12
